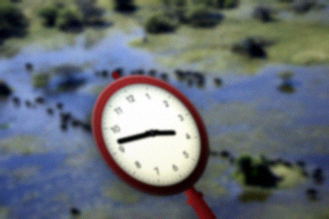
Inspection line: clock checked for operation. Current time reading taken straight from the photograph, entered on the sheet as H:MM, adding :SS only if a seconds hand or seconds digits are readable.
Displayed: 3:47
